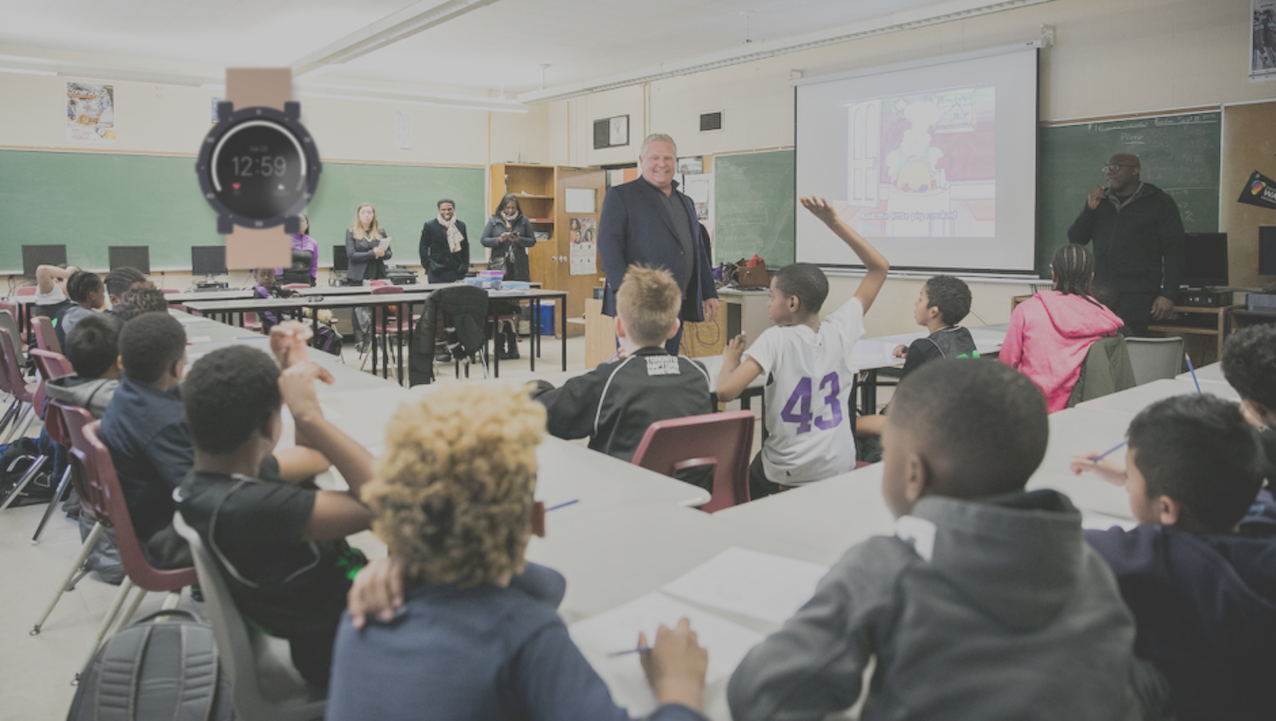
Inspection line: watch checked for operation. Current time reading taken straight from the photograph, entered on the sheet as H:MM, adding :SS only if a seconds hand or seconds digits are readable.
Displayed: 12:59
